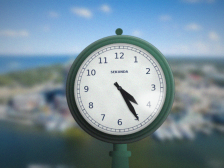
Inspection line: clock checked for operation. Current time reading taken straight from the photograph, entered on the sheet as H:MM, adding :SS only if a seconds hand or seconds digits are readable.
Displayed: 4:25
